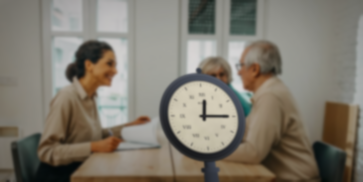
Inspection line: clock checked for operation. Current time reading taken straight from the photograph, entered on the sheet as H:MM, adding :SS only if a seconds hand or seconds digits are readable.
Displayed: 12:15
